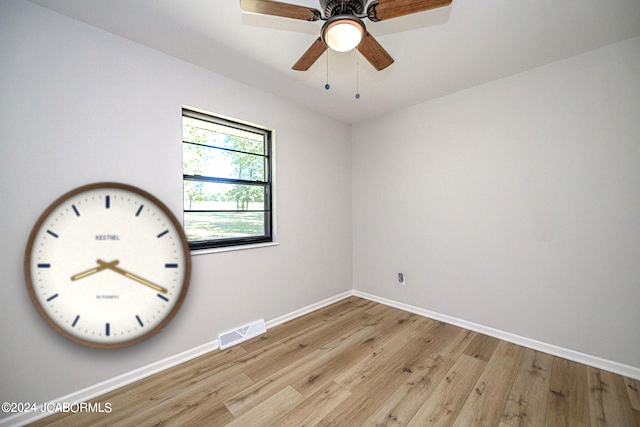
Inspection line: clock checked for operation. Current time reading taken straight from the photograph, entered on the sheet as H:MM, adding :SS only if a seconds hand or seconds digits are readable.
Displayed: 8:19
